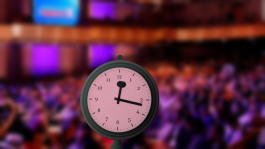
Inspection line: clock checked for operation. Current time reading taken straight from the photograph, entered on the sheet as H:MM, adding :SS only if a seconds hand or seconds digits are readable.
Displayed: 12:17
